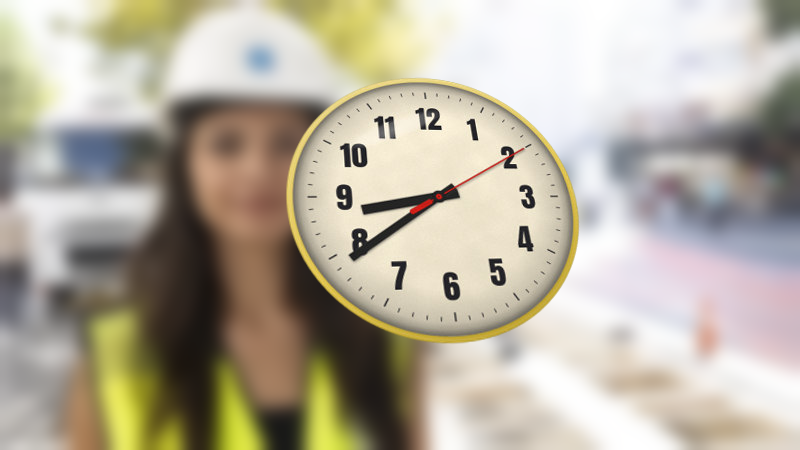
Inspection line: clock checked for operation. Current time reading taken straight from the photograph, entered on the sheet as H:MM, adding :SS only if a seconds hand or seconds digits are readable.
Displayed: 8:39:10
